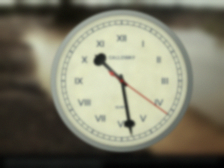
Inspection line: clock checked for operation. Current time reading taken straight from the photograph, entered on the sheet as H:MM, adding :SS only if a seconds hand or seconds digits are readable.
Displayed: 10:28:21
